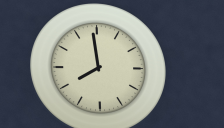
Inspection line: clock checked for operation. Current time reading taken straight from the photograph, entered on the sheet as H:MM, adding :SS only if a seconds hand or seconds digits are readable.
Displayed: 7:59
